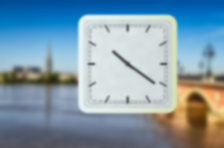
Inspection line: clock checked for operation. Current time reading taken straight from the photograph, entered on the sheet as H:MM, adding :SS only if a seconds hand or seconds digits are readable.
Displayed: 10:21
